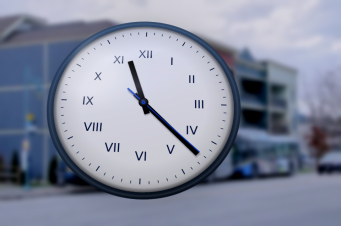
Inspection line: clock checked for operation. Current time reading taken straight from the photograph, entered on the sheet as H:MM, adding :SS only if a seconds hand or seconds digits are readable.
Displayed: 11:22:22
